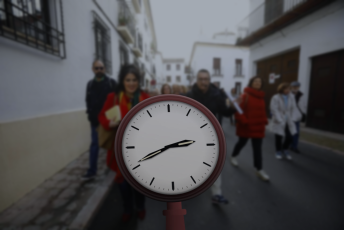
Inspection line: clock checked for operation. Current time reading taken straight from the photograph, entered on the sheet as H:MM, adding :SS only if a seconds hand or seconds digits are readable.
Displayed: 2:41
